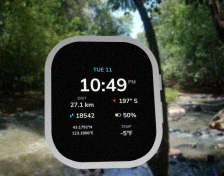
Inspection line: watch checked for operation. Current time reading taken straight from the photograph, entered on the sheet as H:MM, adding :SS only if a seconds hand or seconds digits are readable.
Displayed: 10:49
